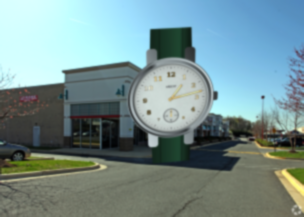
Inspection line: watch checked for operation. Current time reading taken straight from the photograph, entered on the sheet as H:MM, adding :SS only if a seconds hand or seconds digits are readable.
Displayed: 1:13
